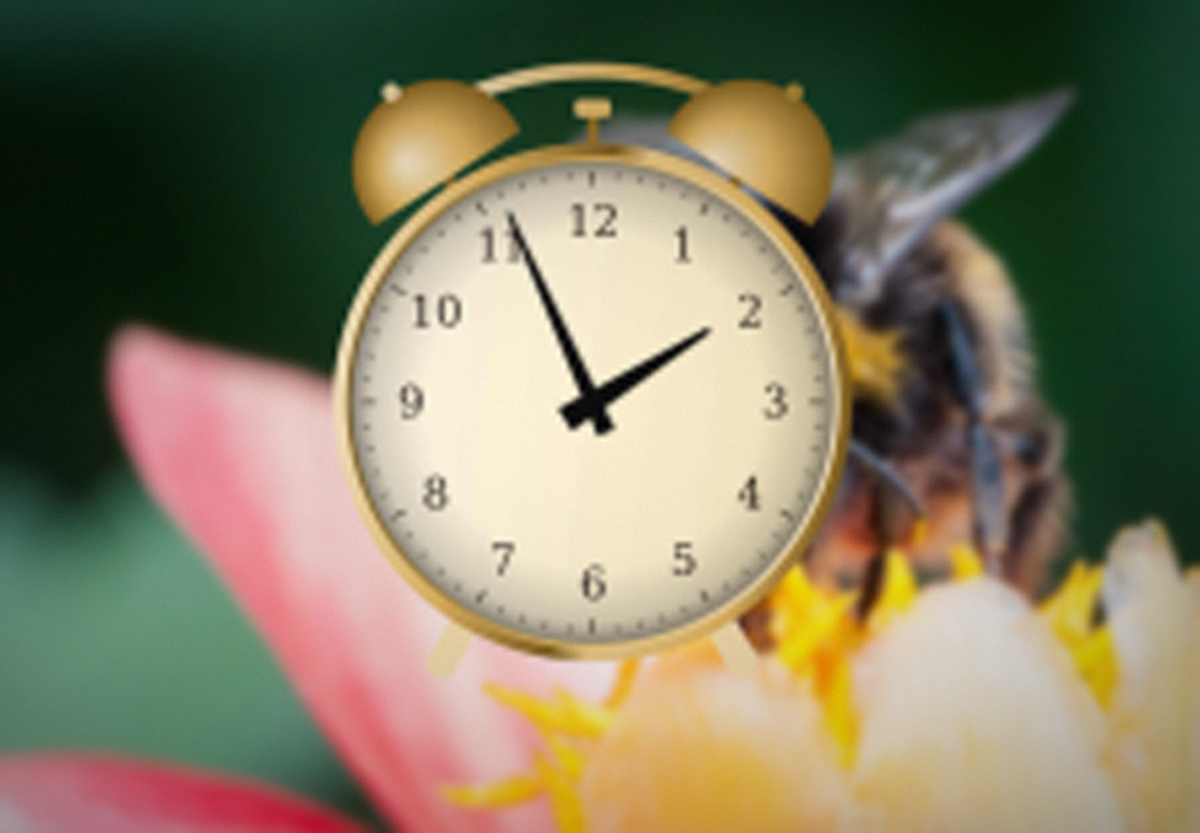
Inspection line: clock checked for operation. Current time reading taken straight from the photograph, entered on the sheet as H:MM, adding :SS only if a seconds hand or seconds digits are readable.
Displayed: 1:56
